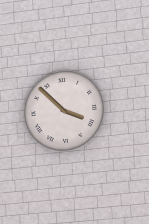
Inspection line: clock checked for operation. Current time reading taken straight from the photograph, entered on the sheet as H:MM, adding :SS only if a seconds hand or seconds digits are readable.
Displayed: 3:53
